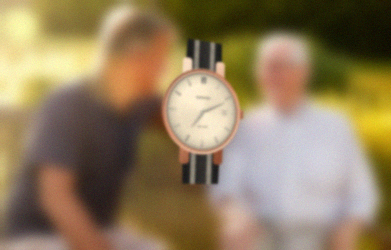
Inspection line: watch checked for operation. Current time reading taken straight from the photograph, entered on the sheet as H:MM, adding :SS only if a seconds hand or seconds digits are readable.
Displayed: 7:11
